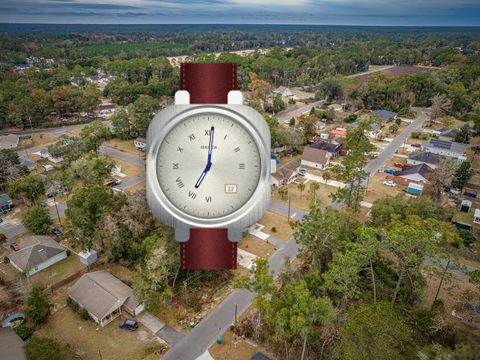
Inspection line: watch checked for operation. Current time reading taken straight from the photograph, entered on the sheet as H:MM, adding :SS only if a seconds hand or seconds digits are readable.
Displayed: 7:01
